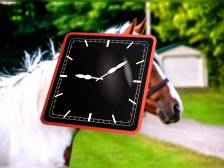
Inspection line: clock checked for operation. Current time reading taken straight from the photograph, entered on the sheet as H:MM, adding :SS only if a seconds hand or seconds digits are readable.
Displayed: 9:08
